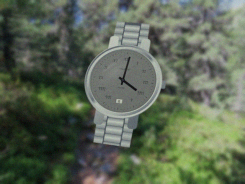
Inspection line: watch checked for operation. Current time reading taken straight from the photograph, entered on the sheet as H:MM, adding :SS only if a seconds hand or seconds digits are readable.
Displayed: 4:01
